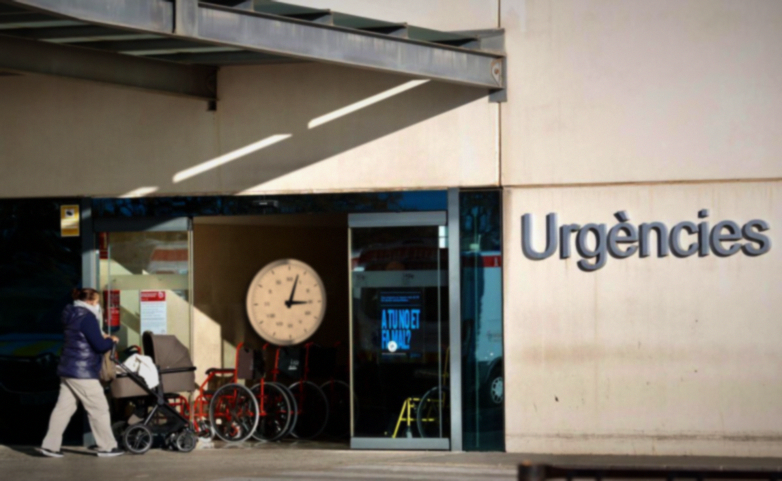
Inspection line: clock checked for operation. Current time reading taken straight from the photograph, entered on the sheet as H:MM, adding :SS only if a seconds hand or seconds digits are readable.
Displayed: 3:03
